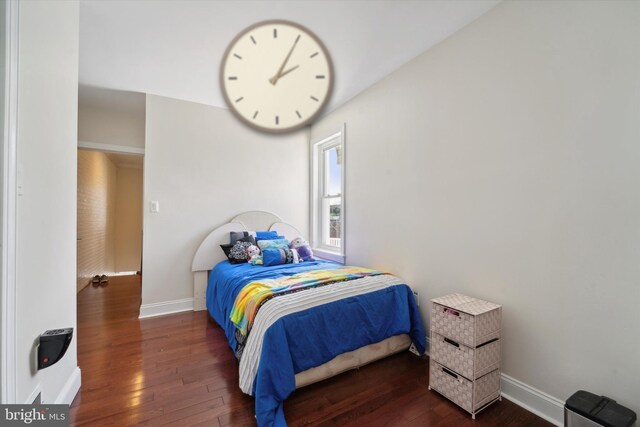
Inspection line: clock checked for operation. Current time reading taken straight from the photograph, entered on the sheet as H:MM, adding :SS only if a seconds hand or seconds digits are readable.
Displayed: 2:05
